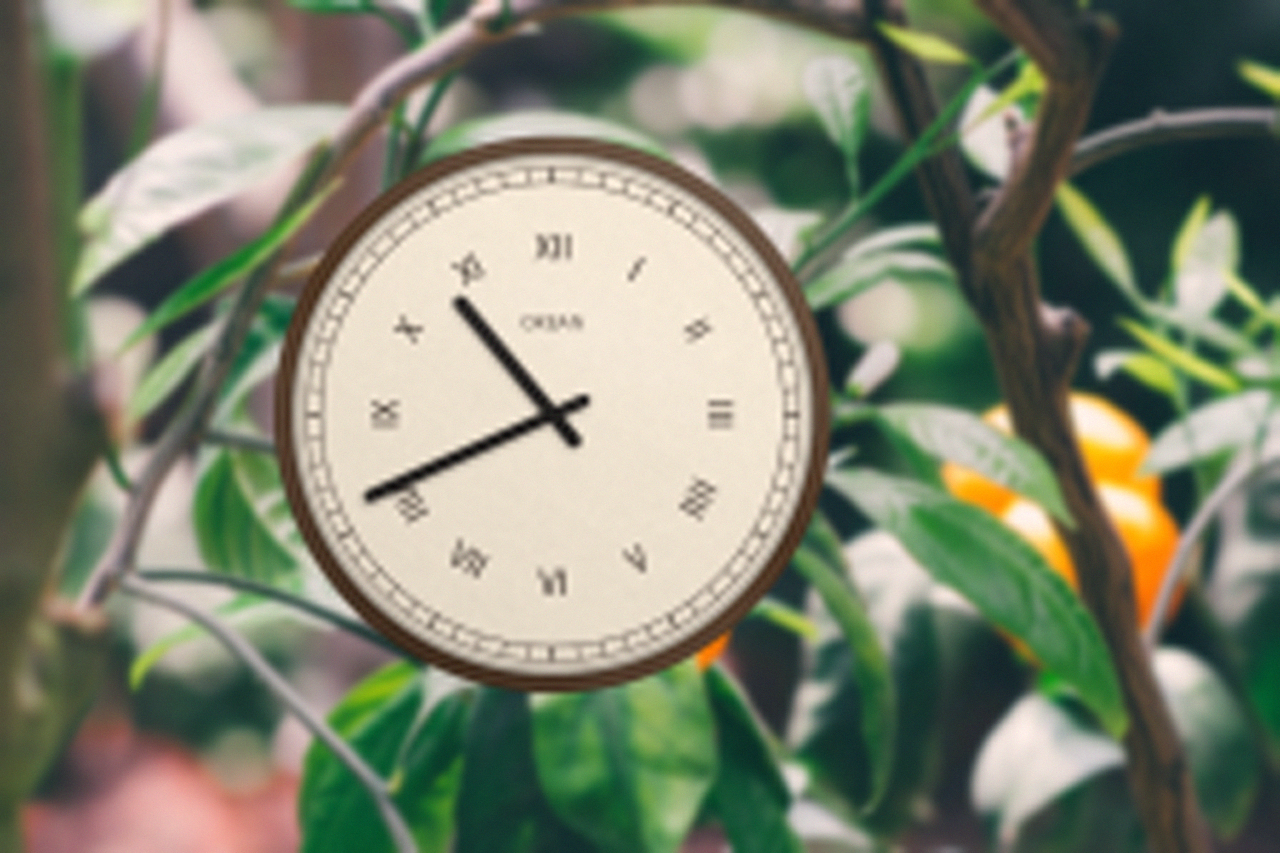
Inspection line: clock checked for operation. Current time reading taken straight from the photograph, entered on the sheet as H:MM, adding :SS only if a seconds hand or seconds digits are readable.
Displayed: 10:41
